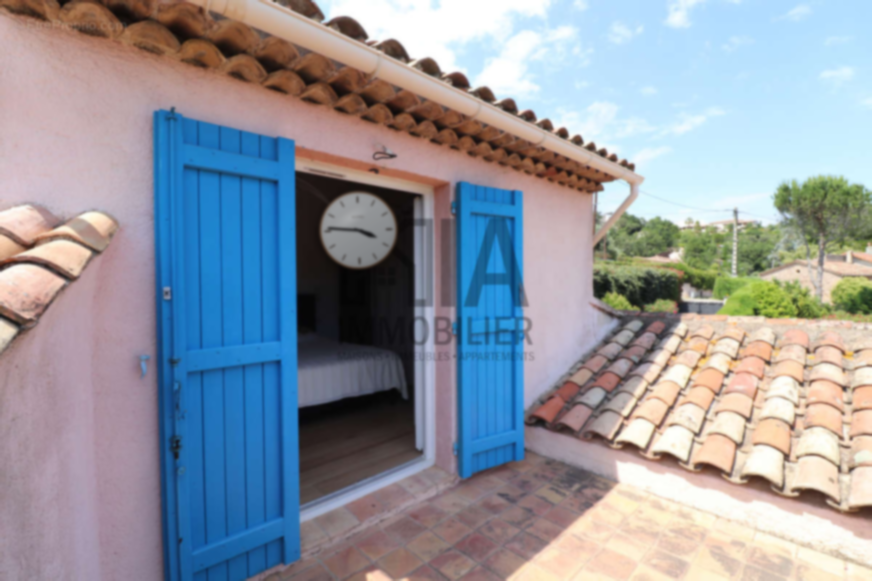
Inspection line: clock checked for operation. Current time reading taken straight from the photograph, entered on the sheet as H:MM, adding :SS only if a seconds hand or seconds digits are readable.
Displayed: 3:46
